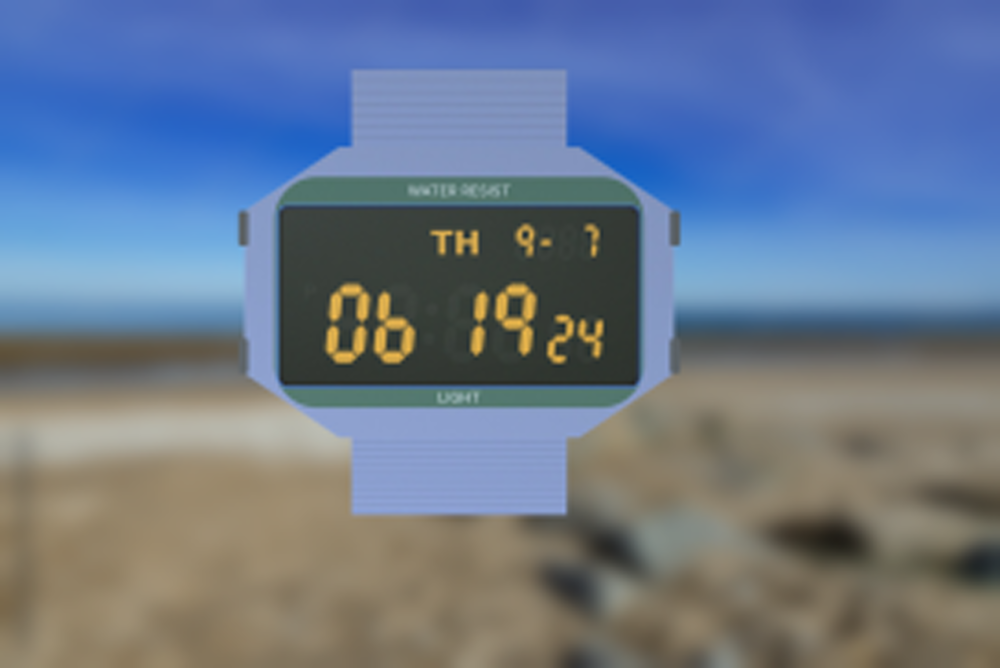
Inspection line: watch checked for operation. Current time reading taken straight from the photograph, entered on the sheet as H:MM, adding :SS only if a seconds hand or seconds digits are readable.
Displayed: 6:19:24
